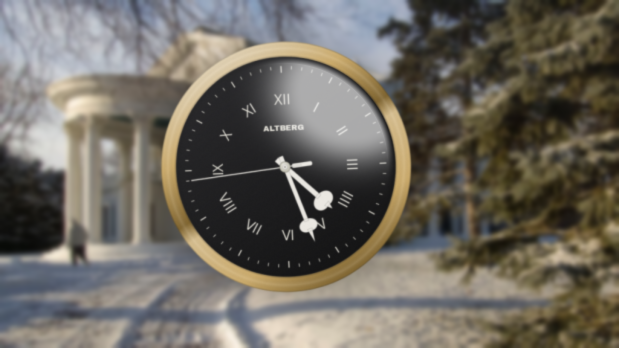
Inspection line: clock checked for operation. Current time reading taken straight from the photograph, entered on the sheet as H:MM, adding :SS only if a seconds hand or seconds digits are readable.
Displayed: 4:26:44
